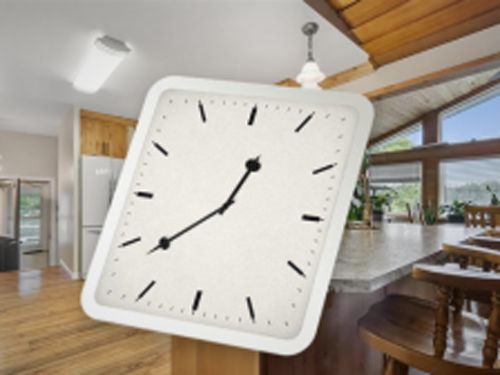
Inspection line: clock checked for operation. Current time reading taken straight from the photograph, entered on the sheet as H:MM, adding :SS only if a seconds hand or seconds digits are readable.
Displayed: 12:38
